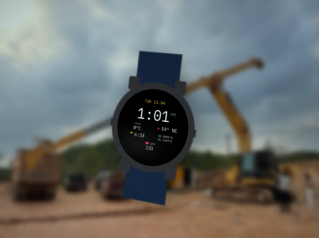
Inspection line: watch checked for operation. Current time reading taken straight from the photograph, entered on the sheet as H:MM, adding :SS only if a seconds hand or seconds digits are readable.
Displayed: 1:01
